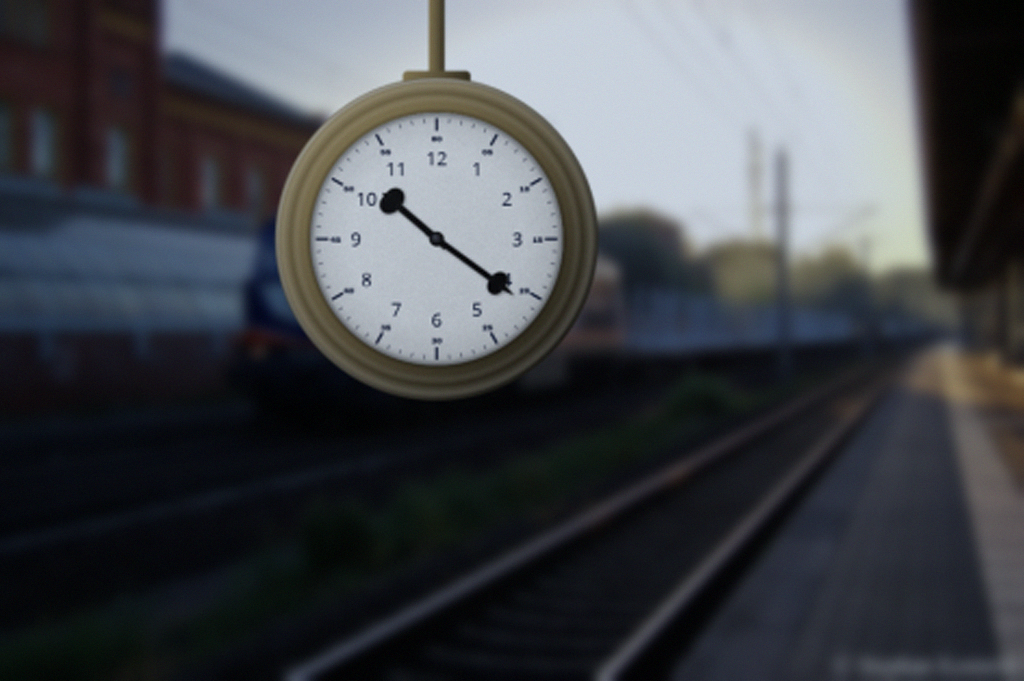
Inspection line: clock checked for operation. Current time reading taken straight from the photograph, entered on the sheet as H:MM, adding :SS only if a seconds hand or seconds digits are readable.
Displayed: 10:21
